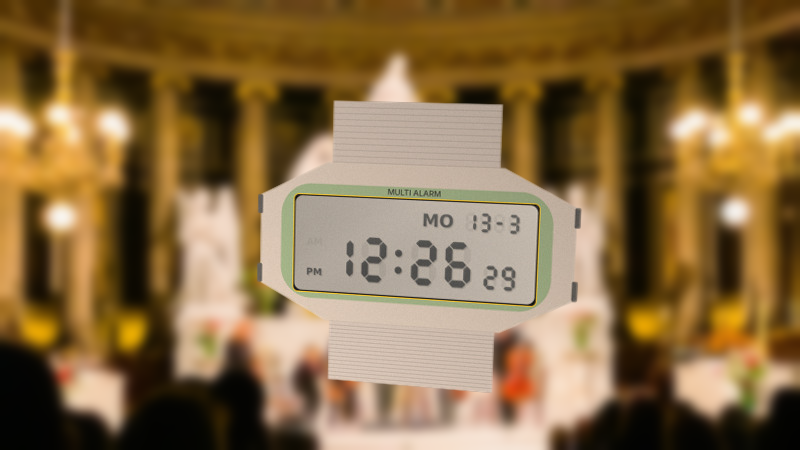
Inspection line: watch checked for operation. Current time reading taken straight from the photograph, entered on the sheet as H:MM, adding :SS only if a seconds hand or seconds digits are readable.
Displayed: 12:26:29
